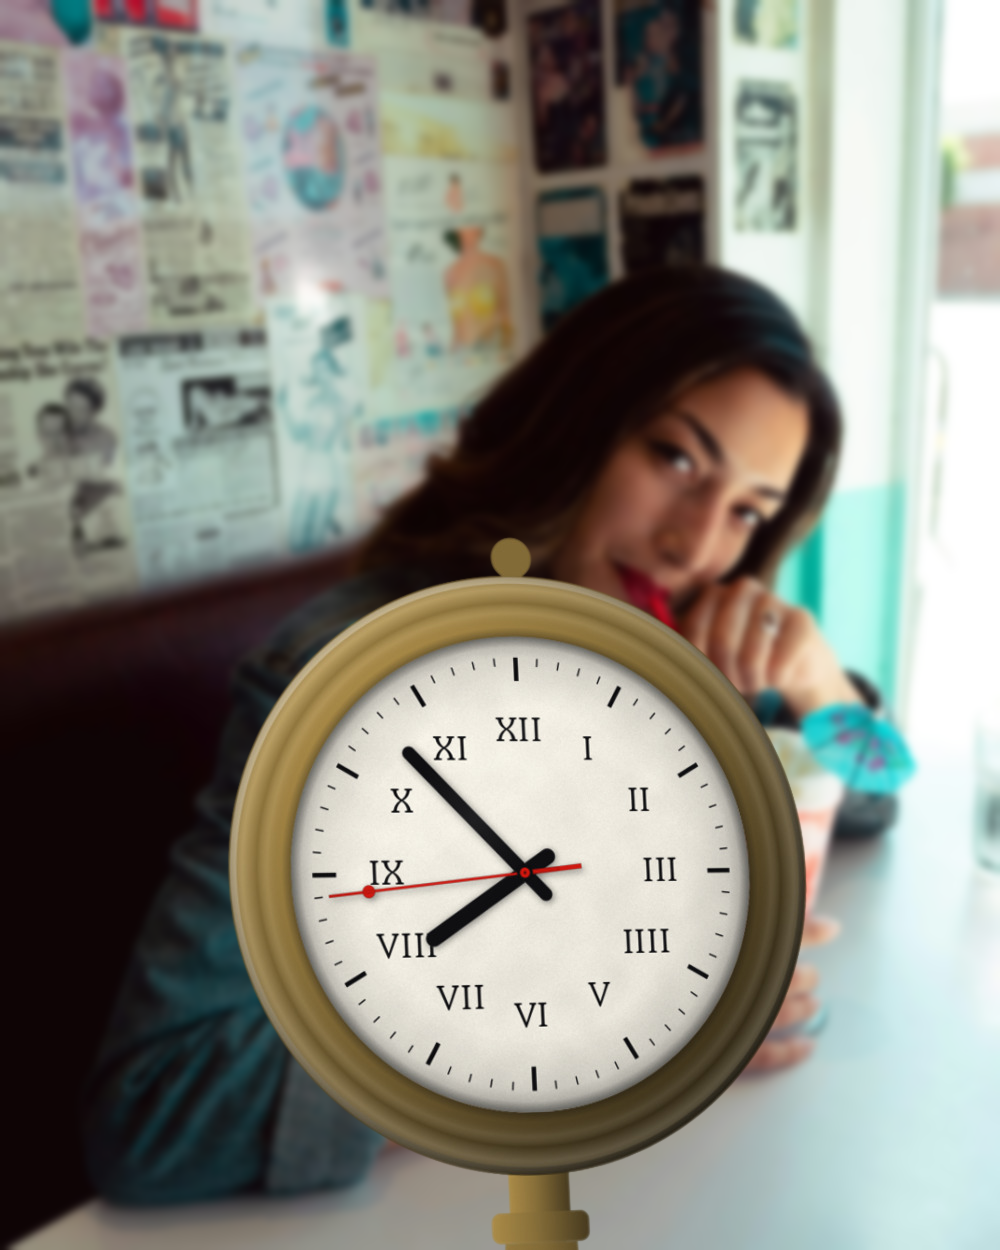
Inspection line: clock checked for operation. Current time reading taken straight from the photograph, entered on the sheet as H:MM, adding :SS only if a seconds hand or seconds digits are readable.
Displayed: 7:52:44
